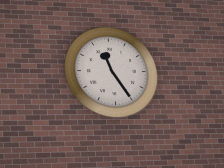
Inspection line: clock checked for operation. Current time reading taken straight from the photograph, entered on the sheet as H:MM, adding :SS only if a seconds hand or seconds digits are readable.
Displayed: 11:25
